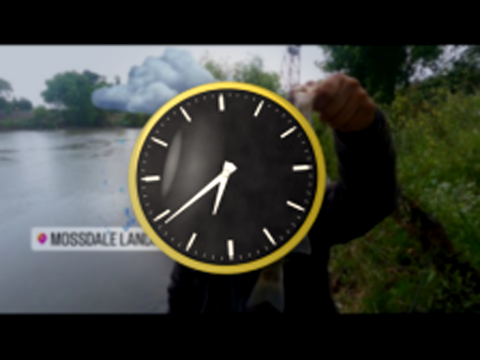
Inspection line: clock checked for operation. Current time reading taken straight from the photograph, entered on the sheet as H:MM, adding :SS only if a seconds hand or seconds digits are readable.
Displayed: 6:39
